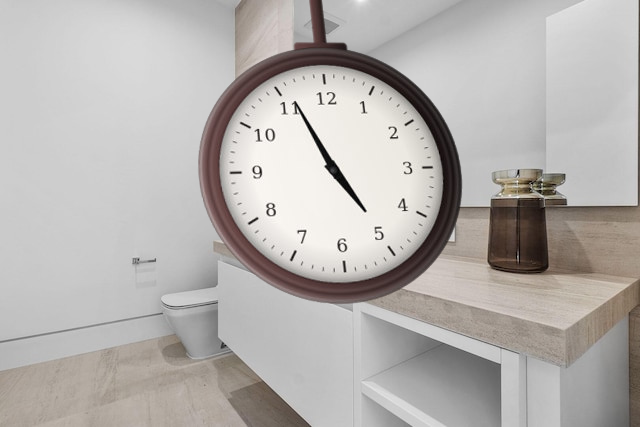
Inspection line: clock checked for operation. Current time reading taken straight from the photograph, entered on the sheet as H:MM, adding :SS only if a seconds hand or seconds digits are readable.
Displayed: 4:56
